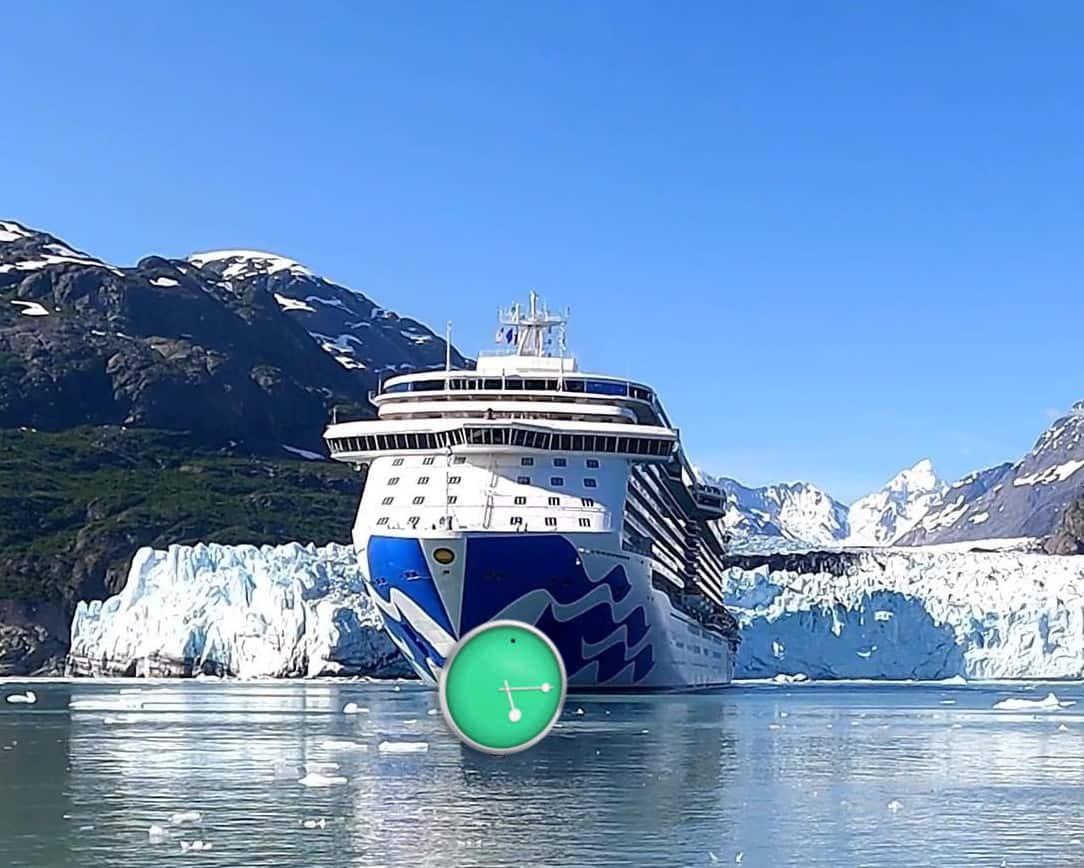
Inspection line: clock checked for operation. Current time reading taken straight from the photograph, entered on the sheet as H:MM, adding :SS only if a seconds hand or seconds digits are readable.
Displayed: 5:14
